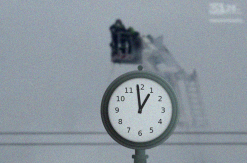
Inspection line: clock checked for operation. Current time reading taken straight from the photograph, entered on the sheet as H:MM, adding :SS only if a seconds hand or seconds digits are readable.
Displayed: 12:59
